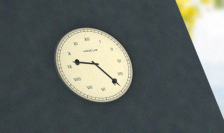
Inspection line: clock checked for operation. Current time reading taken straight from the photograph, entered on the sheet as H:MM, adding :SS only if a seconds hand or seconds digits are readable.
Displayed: 9:24
